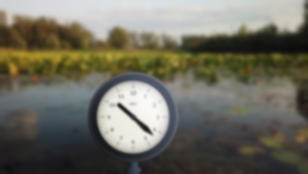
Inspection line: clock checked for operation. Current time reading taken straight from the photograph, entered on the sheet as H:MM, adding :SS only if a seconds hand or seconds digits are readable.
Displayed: 10:22
